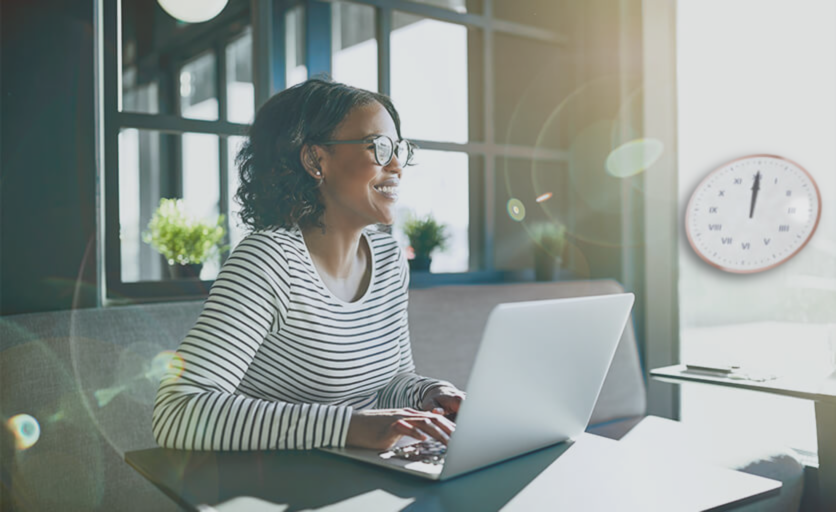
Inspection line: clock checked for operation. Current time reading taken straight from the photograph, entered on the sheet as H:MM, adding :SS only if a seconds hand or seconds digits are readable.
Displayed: 12:00
